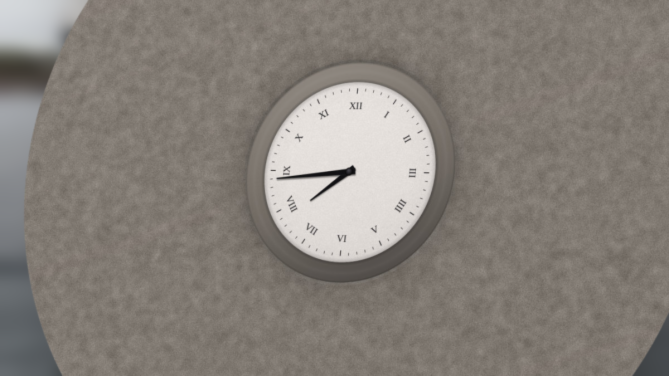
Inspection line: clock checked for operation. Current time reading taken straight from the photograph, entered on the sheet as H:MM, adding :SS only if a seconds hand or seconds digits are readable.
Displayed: 7:44
